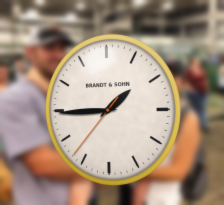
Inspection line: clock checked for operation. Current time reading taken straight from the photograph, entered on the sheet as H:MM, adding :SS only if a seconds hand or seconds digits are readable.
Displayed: 1:44:37
